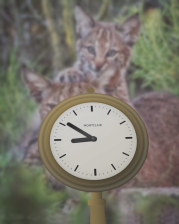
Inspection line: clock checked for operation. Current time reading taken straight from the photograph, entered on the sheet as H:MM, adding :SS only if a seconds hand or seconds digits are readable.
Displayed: 8:51
